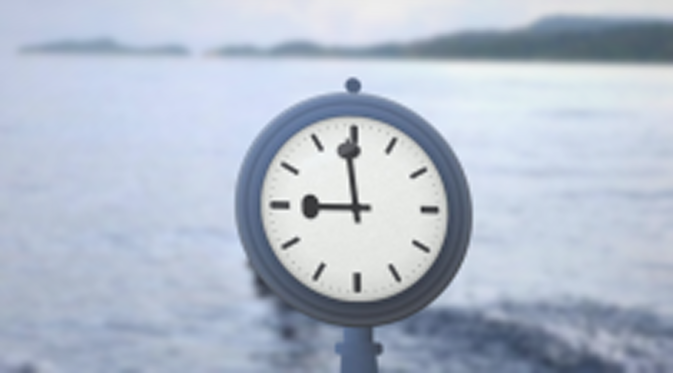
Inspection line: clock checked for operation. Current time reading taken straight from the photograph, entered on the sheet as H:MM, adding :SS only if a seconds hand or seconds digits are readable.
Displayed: 8:59
